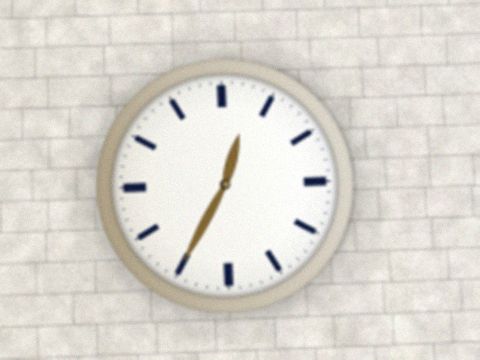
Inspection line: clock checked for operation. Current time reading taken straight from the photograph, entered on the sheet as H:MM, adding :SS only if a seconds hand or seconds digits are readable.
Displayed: 12:35
